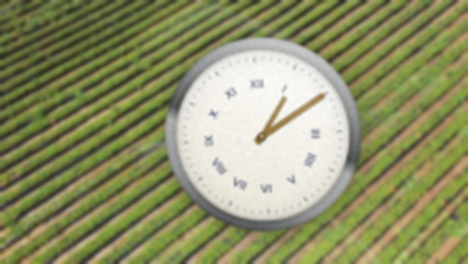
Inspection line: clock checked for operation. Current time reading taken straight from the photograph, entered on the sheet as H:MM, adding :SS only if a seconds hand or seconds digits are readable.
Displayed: 1:10
